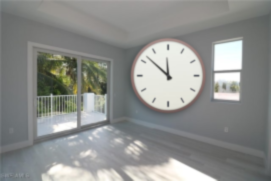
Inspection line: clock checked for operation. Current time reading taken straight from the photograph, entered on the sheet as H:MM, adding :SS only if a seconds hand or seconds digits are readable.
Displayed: 11:52
